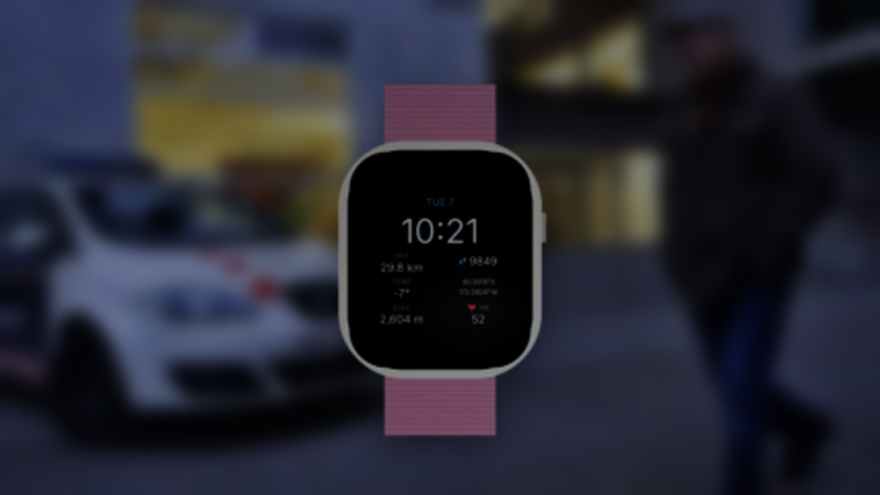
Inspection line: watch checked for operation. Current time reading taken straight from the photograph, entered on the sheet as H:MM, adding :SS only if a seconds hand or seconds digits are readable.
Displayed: 10:21
